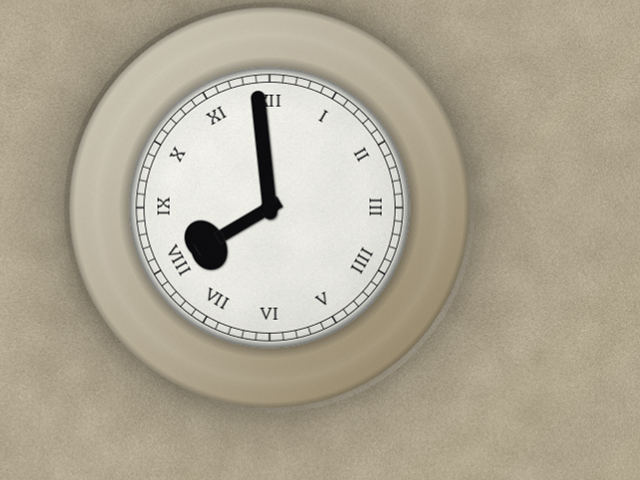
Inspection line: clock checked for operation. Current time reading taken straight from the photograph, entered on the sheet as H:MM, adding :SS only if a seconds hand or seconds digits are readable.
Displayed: 7:59
